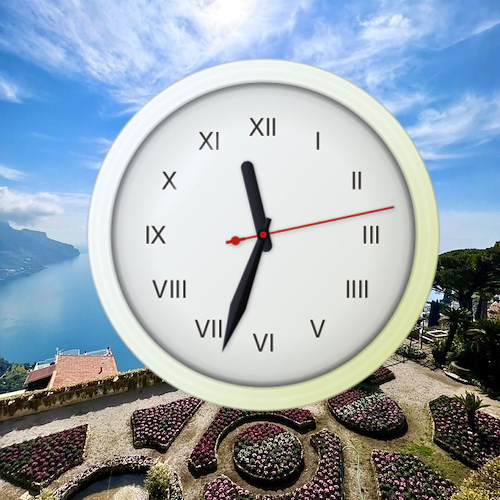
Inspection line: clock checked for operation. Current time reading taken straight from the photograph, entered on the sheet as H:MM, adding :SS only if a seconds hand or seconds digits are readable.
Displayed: 11:33:13
